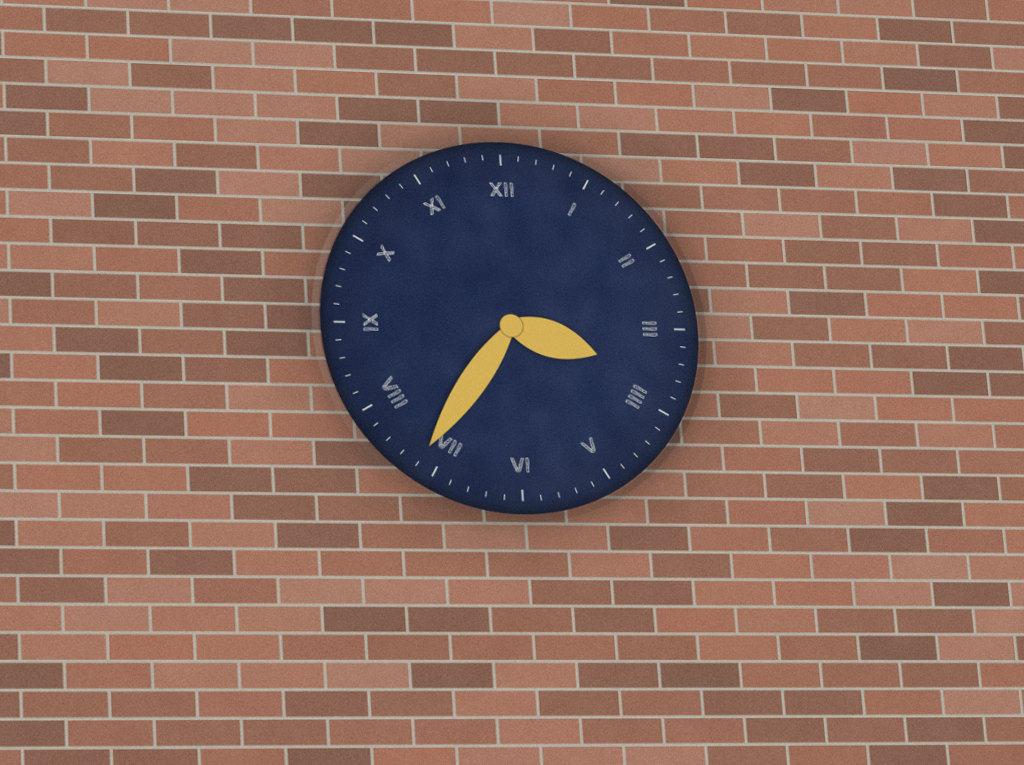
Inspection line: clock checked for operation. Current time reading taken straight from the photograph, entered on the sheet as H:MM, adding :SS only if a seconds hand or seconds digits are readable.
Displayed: 3:36
